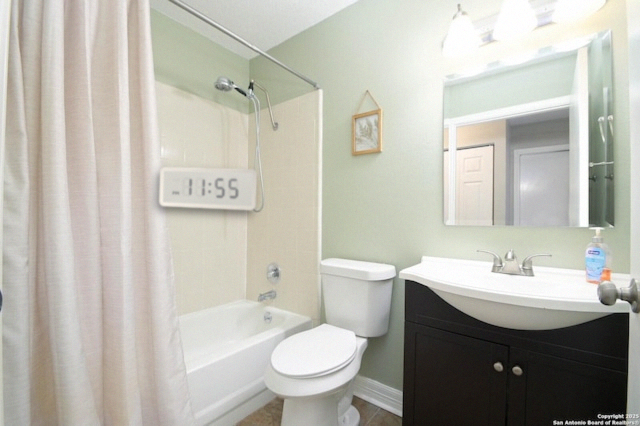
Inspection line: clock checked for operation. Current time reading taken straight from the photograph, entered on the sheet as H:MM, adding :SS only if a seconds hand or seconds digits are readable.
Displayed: 11:55
